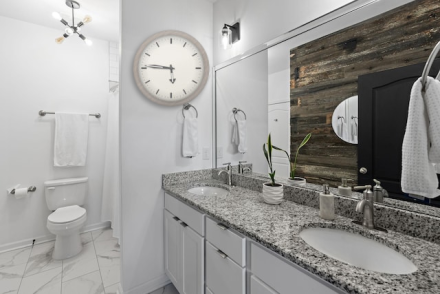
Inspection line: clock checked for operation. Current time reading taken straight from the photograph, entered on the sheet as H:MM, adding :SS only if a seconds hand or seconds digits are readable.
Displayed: 5:46
